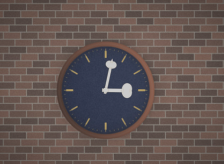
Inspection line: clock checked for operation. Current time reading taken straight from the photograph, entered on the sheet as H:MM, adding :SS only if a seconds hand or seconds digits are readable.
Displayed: 3:02
